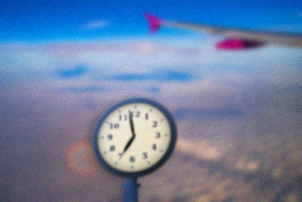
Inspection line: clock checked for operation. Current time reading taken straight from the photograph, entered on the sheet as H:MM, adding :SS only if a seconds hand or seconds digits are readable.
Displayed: 6:58
